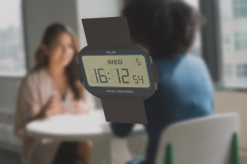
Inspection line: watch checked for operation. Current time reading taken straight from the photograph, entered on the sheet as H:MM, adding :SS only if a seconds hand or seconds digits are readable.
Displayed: 16:12:54
